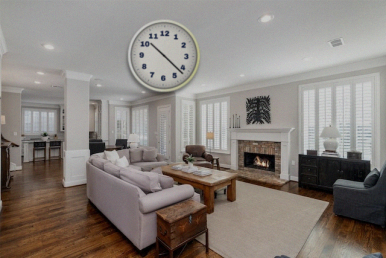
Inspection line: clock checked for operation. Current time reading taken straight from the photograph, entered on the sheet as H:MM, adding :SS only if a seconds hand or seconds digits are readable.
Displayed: 10:22
